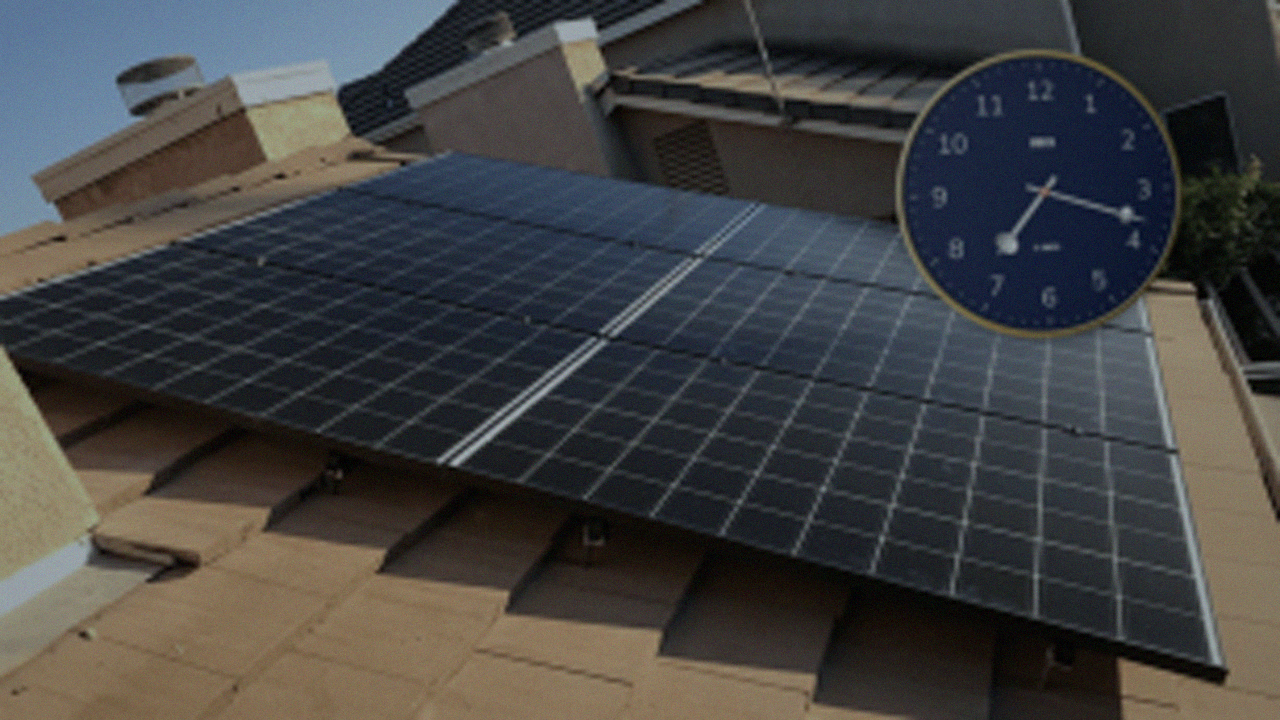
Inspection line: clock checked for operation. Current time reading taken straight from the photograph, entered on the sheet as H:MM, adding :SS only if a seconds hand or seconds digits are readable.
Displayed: 7:18
